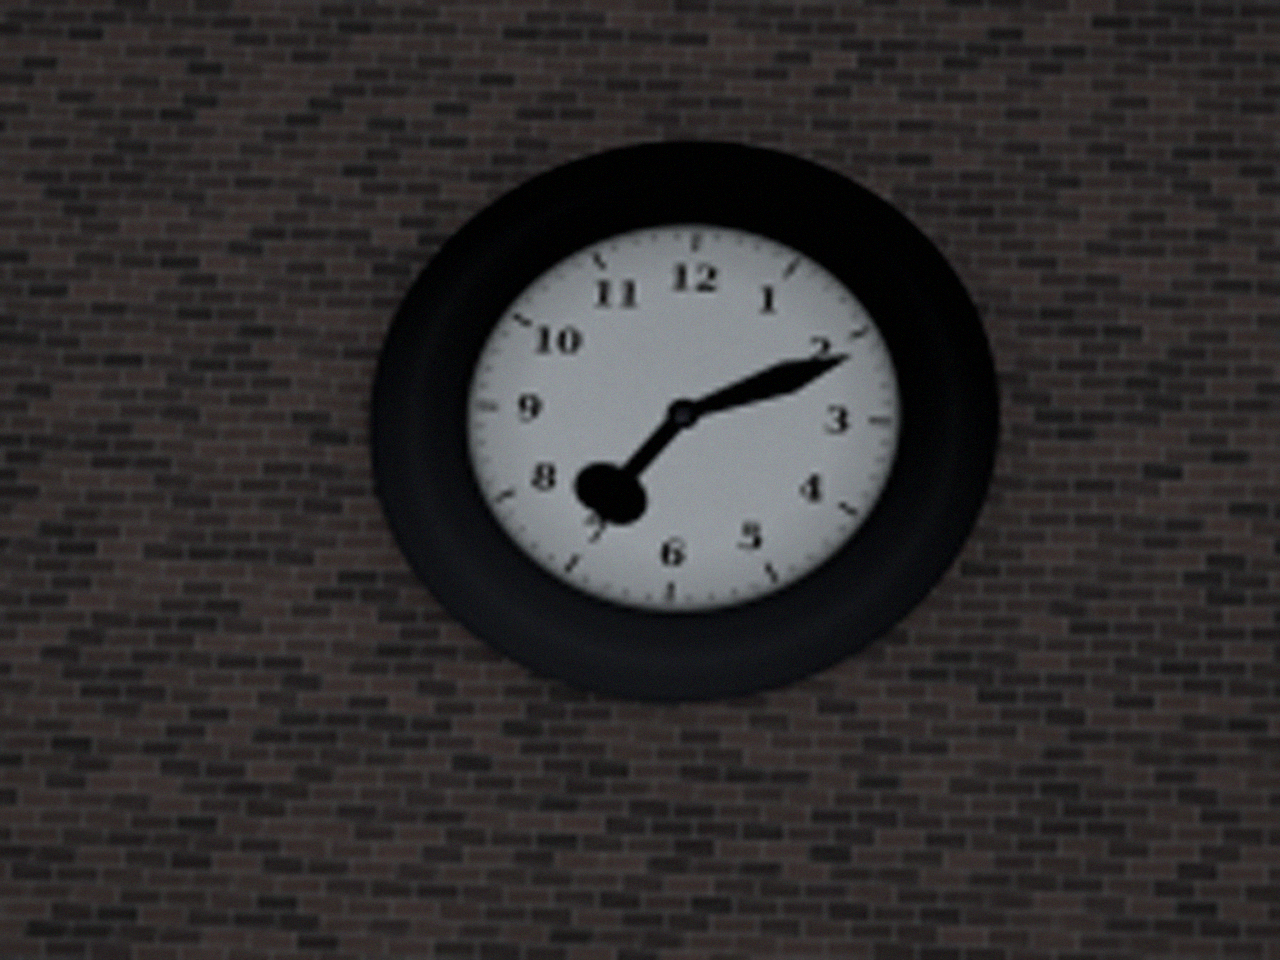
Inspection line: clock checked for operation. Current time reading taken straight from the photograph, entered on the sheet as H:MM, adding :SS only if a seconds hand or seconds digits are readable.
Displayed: 7:11
